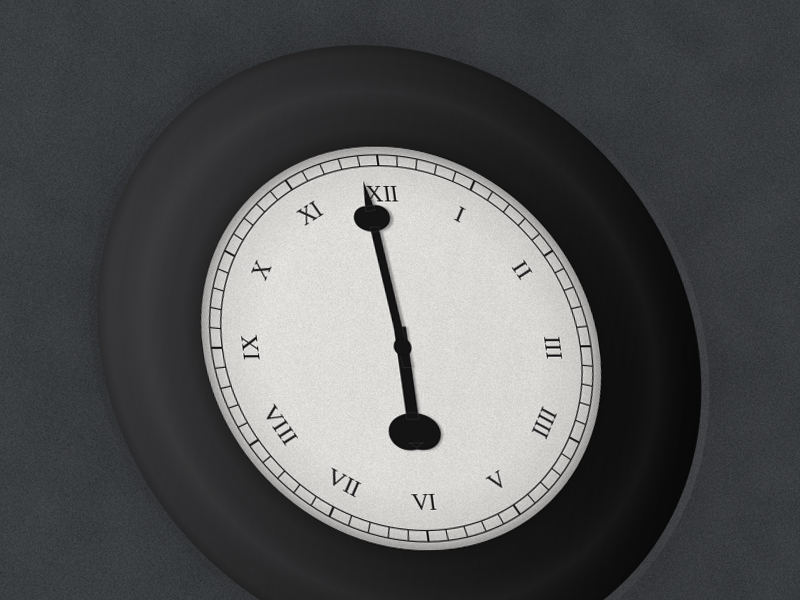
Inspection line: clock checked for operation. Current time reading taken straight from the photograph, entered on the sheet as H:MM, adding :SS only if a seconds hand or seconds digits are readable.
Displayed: 5:59
